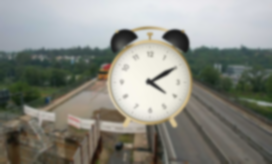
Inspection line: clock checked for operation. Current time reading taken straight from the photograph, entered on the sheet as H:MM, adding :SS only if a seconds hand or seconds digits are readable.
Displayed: 4:10
